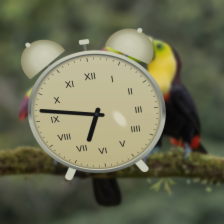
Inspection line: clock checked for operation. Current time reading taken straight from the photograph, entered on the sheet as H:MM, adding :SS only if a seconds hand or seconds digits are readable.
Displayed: 6:47
